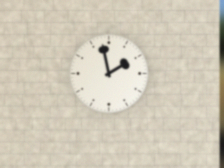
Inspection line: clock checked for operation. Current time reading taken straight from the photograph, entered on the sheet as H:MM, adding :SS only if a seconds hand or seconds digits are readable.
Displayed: 1:58
